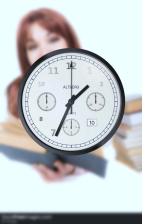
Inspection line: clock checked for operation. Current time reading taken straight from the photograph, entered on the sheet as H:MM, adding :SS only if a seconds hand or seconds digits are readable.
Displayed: 1:34
